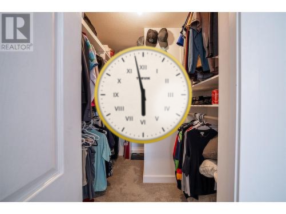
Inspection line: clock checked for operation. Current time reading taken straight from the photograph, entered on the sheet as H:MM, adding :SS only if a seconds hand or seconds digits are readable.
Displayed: 5:58
